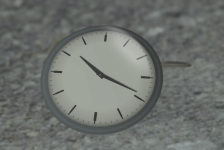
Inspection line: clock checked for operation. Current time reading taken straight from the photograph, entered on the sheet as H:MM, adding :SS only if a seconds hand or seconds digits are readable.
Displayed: 10:19
